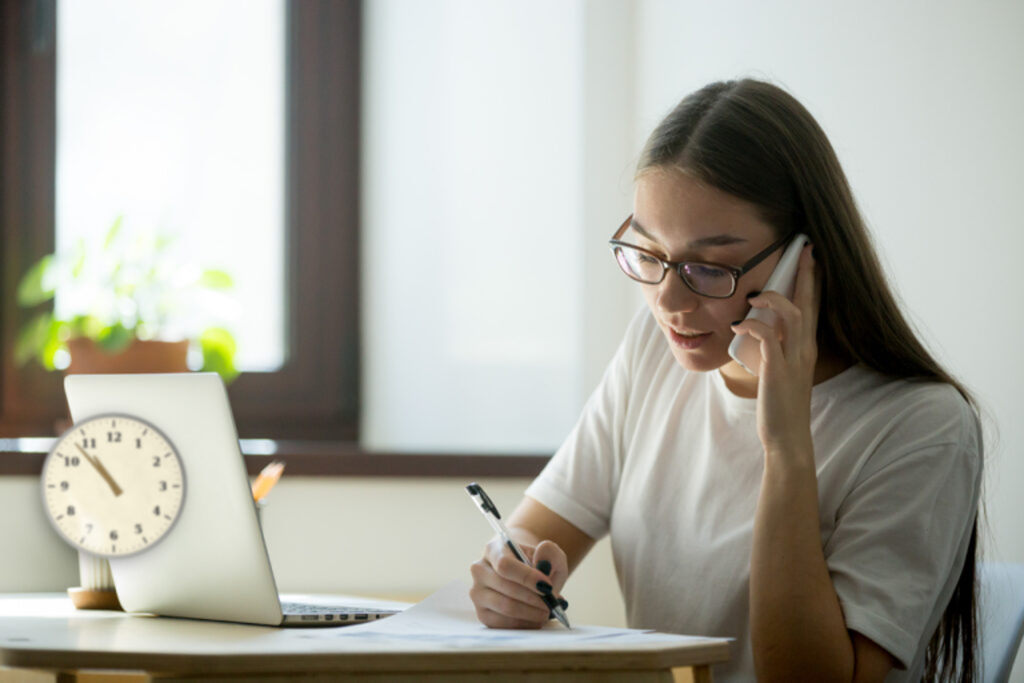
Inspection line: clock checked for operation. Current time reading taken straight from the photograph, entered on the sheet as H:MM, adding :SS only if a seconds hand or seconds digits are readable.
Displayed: 10:53
